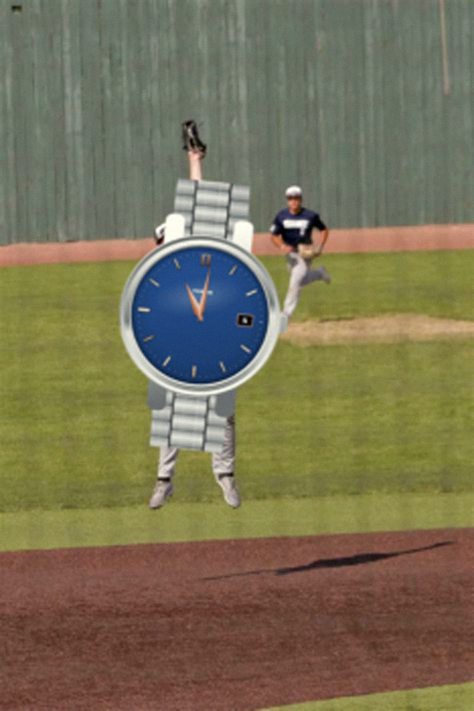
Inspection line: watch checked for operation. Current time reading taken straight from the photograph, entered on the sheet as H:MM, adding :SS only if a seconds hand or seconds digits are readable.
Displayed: 11:01
